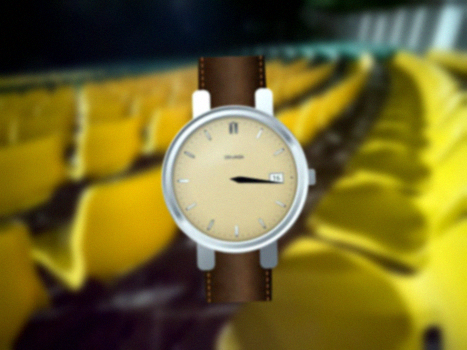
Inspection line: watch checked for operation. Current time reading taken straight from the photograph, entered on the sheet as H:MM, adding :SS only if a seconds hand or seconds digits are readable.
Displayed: 3:16
